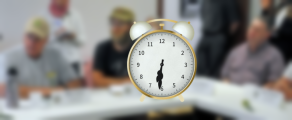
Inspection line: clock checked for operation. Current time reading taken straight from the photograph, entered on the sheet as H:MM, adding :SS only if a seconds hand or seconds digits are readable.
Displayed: 6:31
